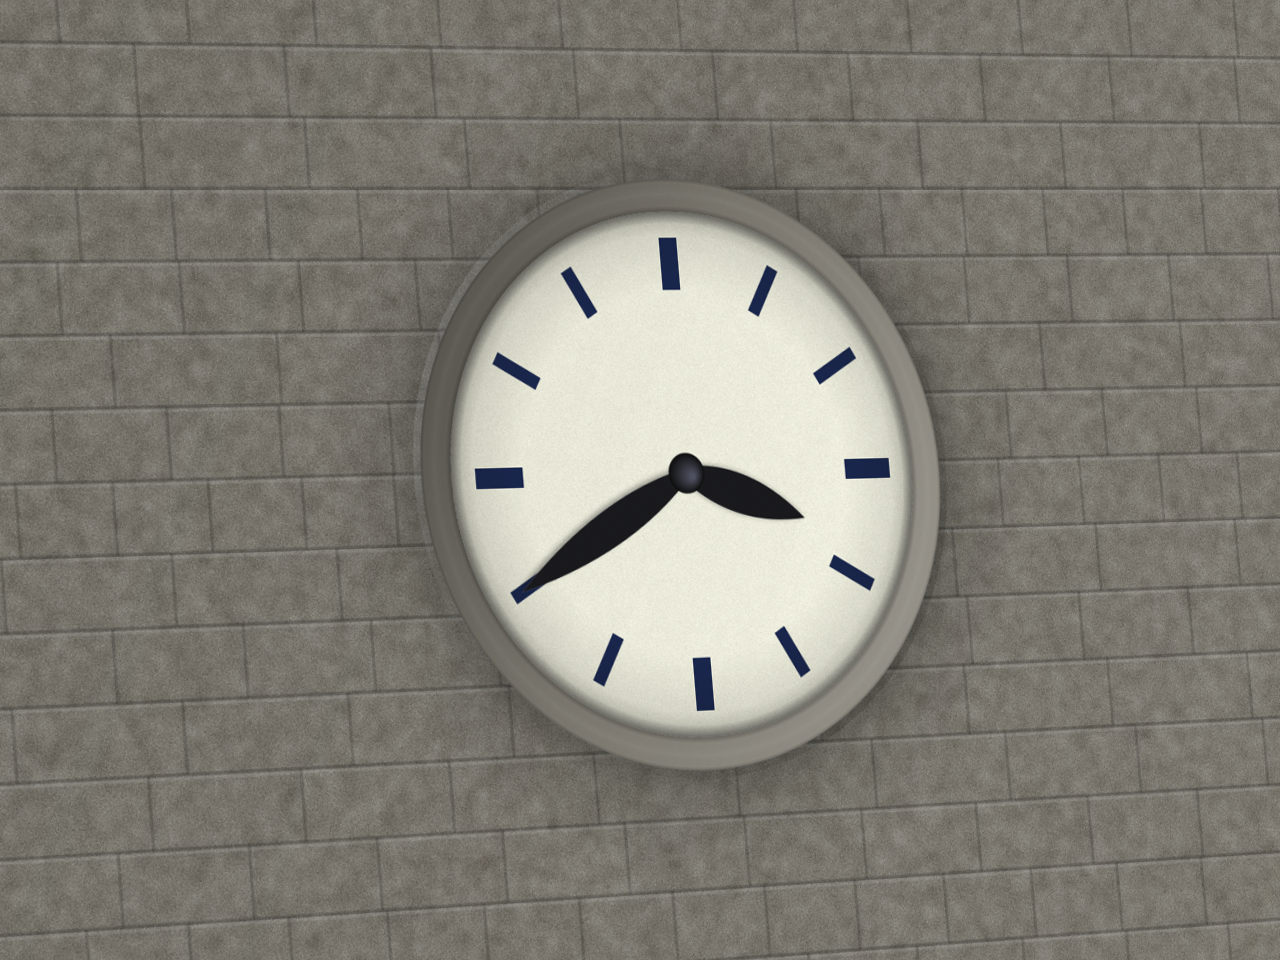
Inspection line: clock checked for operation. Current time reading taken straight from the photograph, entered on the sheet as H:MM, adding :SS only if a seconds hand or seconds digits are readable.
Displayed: 3:40
